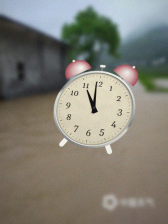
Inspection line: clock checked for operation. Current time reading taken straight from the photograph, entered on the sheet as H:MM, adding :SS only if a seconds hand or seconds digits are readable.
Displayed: 10:59
